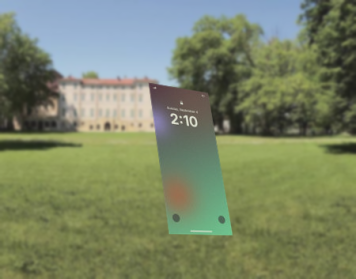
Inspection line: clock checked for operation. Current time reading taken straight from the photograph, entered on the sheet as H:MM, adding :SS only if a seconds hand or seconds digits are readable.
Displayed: 2:10
